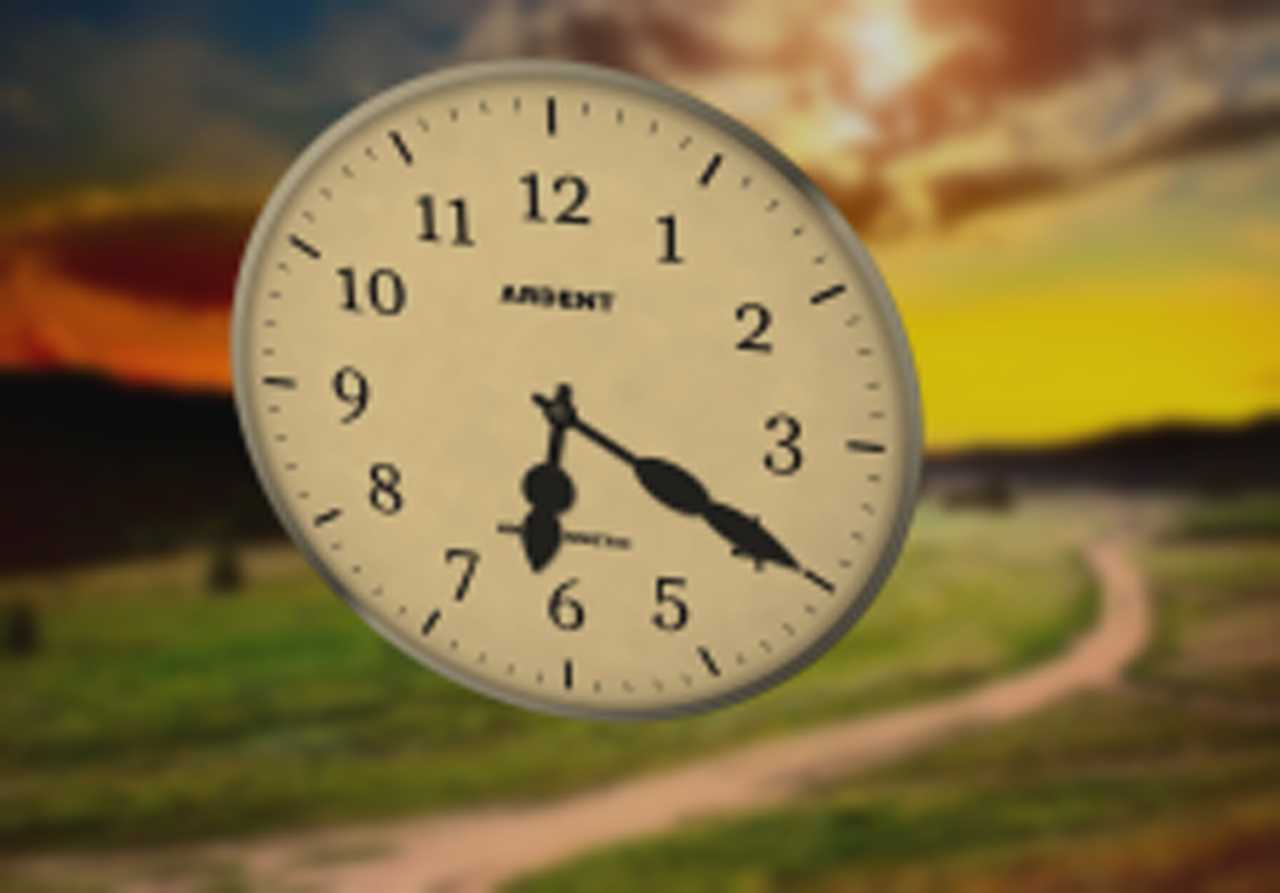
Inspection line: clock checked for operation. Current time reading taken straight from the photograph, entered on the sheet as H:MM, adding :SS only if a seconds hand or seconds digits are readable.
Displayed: 6:20
